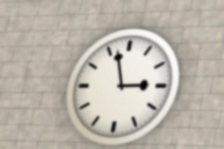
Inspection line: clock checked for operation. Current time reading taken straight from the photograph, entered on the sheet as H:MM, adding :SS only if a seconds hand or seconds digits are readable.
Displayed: 2:57
